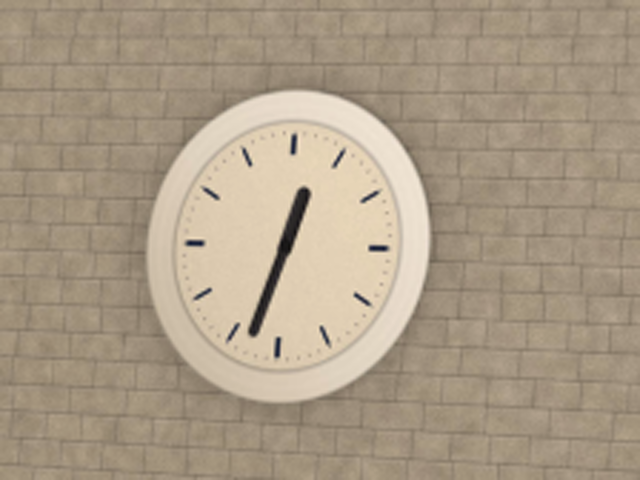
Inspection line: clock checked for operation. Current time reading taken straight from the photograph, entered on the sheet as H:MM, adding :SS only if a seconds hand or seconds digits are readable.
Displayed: 12:33
